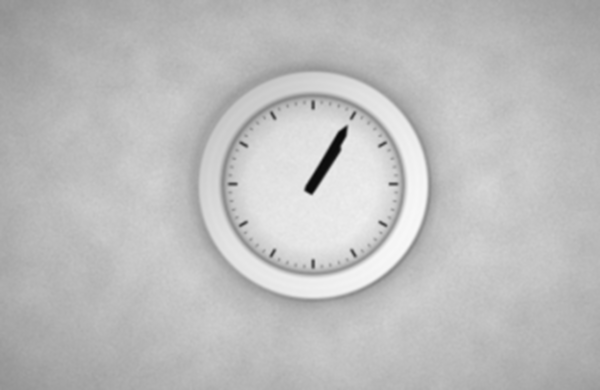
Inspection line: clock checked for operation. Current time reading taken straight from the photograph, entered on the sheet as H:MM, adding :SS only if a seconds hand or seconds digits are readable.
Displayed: 1:05
